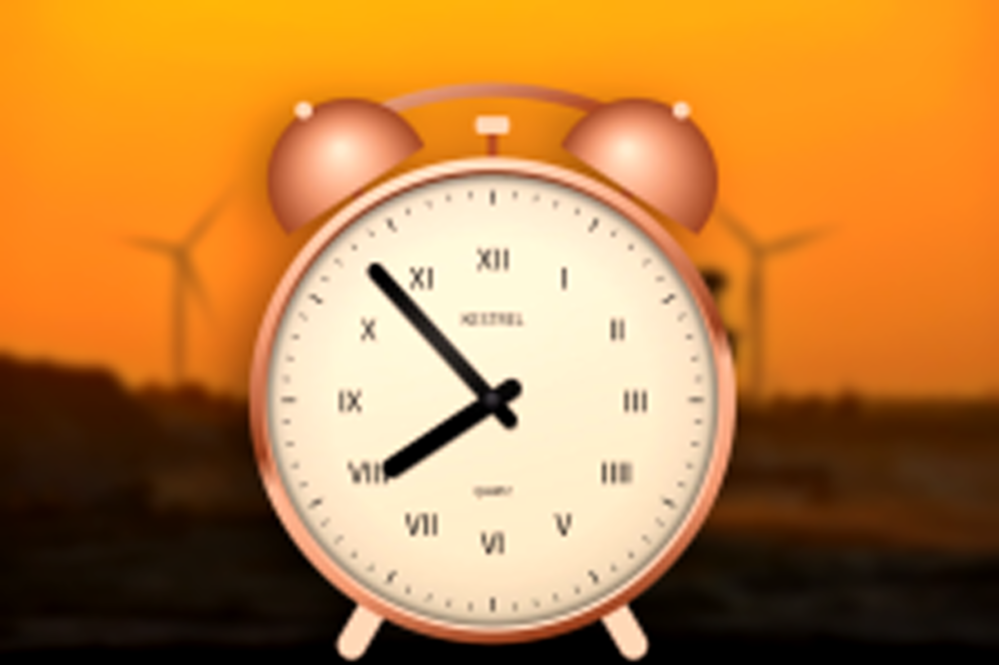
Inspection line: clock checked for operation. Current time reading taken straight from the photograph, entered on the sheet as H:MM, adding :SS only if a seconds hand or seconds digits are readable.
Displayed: 7:53
